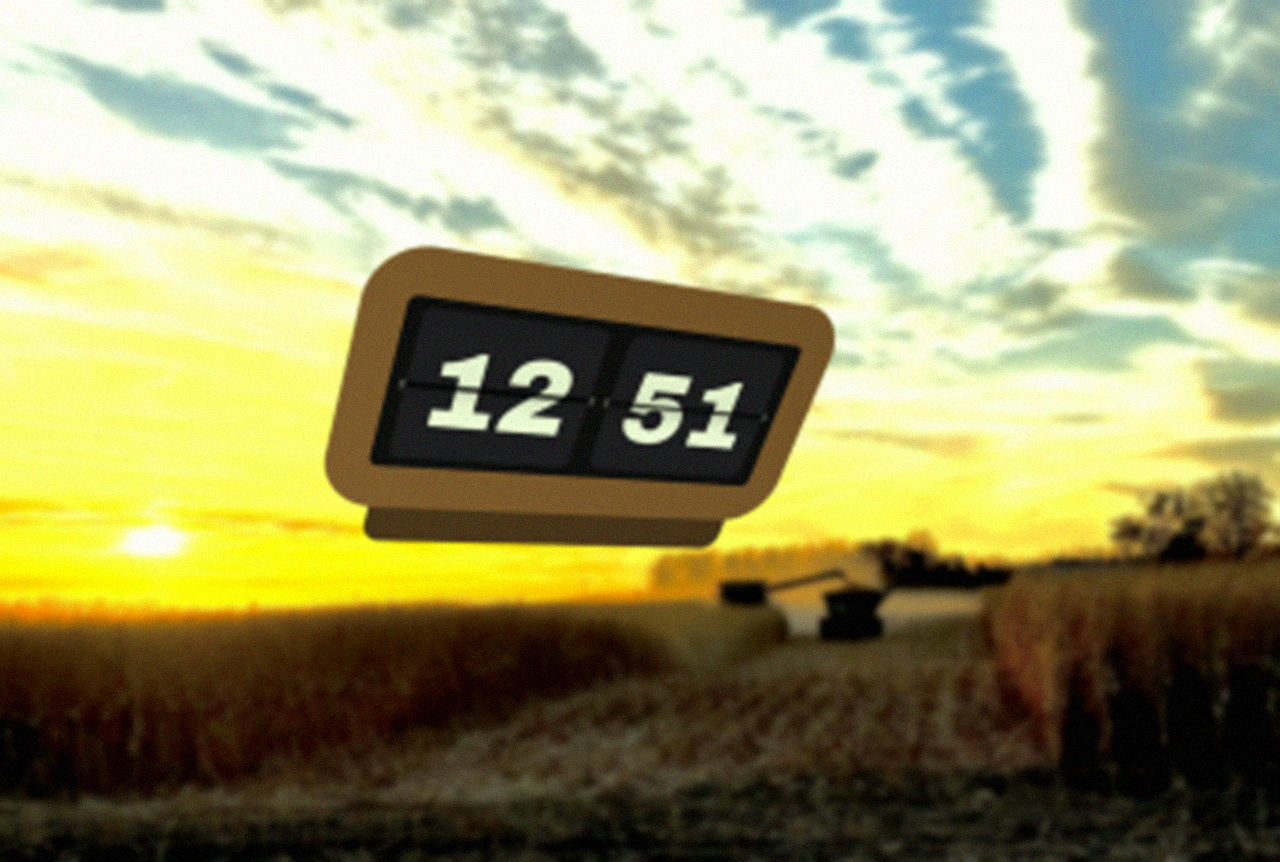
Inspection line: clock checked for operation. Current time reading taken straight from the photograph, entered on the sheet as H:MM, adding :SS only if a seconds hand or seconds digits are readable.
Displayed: 12:51
